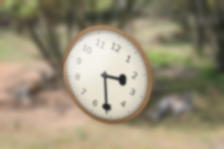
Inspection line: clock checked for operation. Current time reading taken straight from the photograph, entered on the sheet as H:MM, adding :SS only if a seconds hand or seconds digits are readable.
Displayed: 2:26
